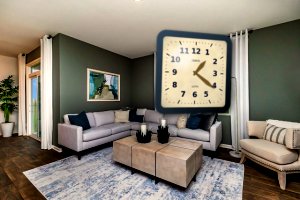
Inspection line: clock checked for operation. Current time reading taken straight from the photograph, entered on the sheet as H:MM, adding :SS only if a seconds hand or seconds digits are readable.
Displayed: 1:21
